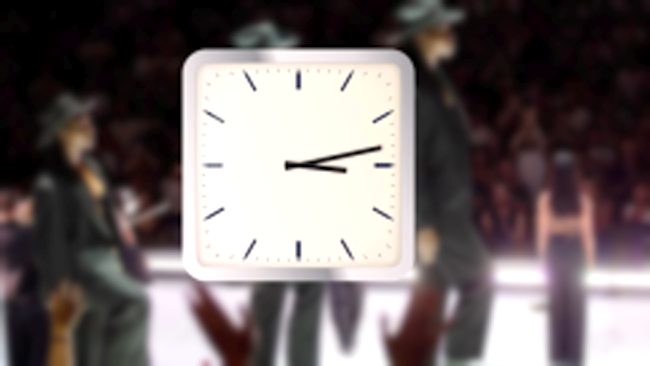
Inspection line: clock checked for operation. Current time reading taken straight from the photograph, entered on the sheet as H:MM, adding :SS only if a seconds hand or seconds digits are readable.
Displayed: 3:13
